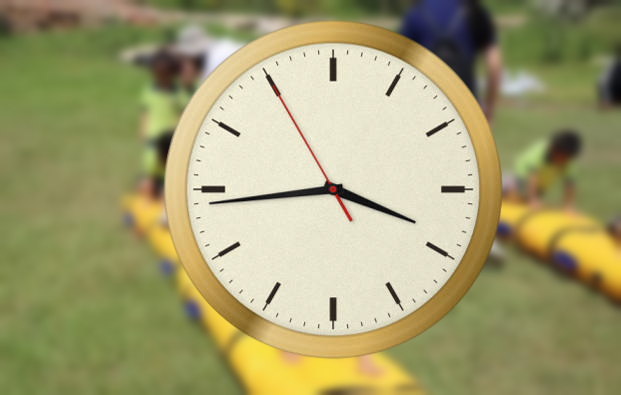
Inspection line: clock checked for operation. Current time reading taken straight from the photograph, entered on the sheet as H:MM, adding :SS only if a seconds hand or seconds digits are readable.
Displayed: 3:43:55
